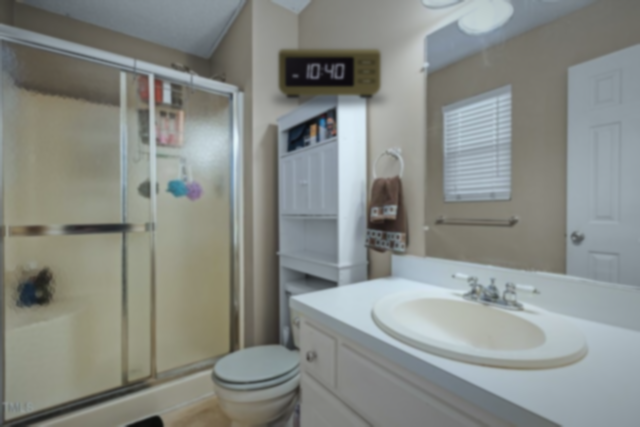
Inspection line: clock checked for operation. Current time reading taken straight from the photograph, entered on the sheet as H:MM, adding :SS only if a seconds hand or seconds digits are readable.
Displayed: 10:40
